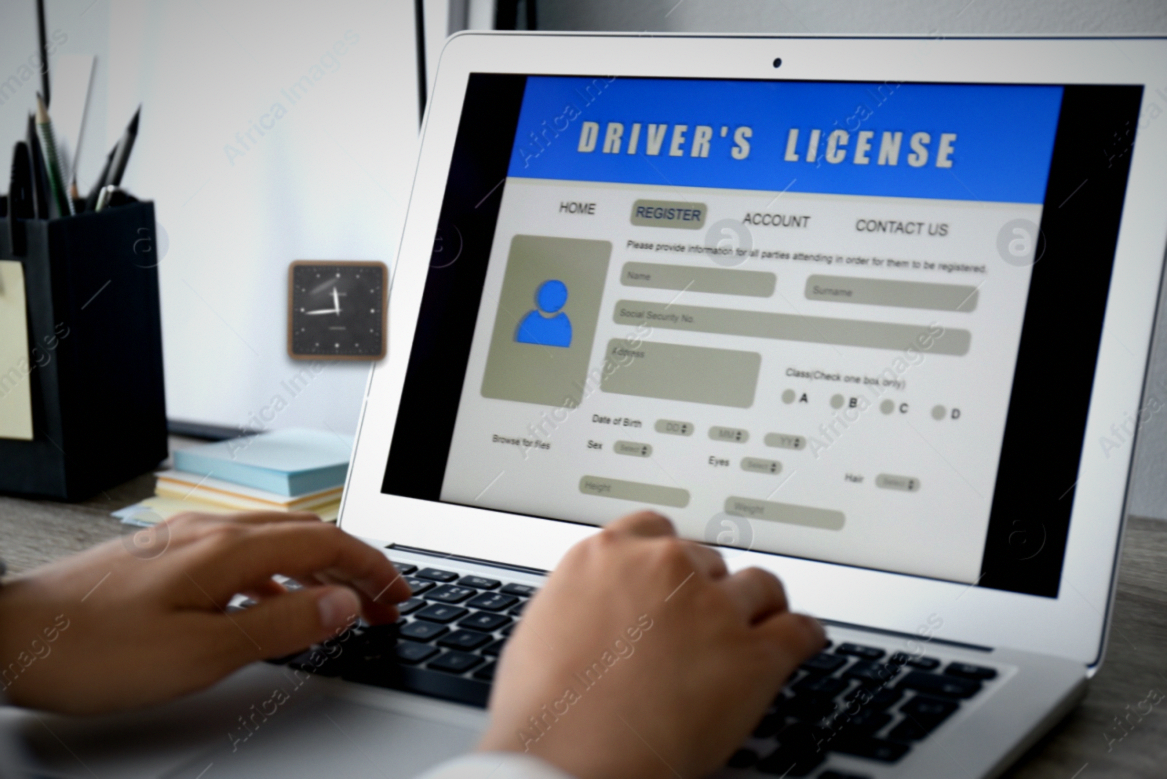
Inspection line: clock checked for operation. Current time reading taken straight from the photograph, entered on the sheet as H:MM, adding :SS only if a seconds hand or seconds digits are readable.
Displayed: 11:44
